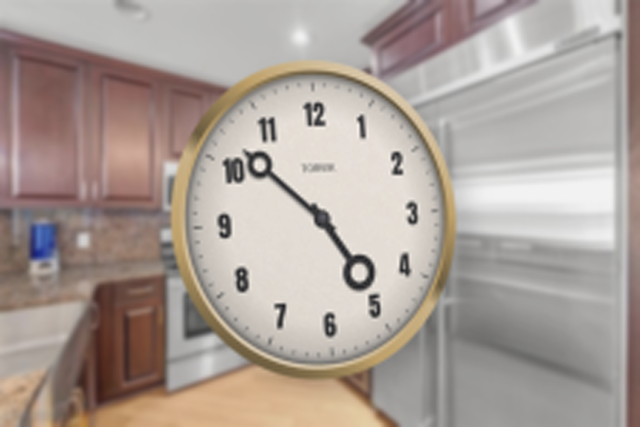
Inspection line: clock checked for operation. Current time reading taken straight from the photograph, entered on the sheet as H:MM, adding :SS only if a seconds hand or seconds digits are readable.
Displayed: 4:52
